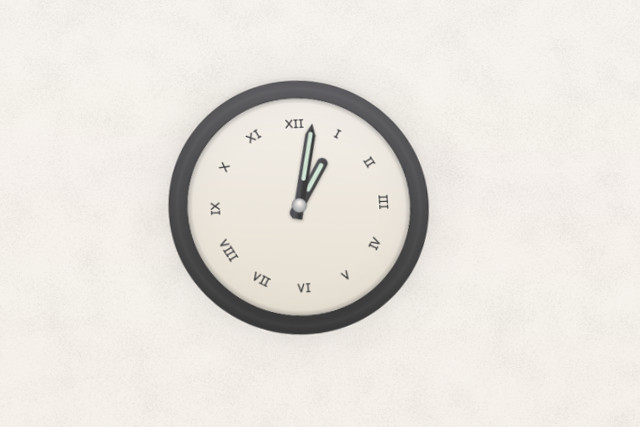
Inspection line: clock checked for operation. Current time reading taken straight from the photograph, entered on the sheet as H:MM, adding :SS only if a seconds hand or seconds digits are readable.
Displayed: 1:02
